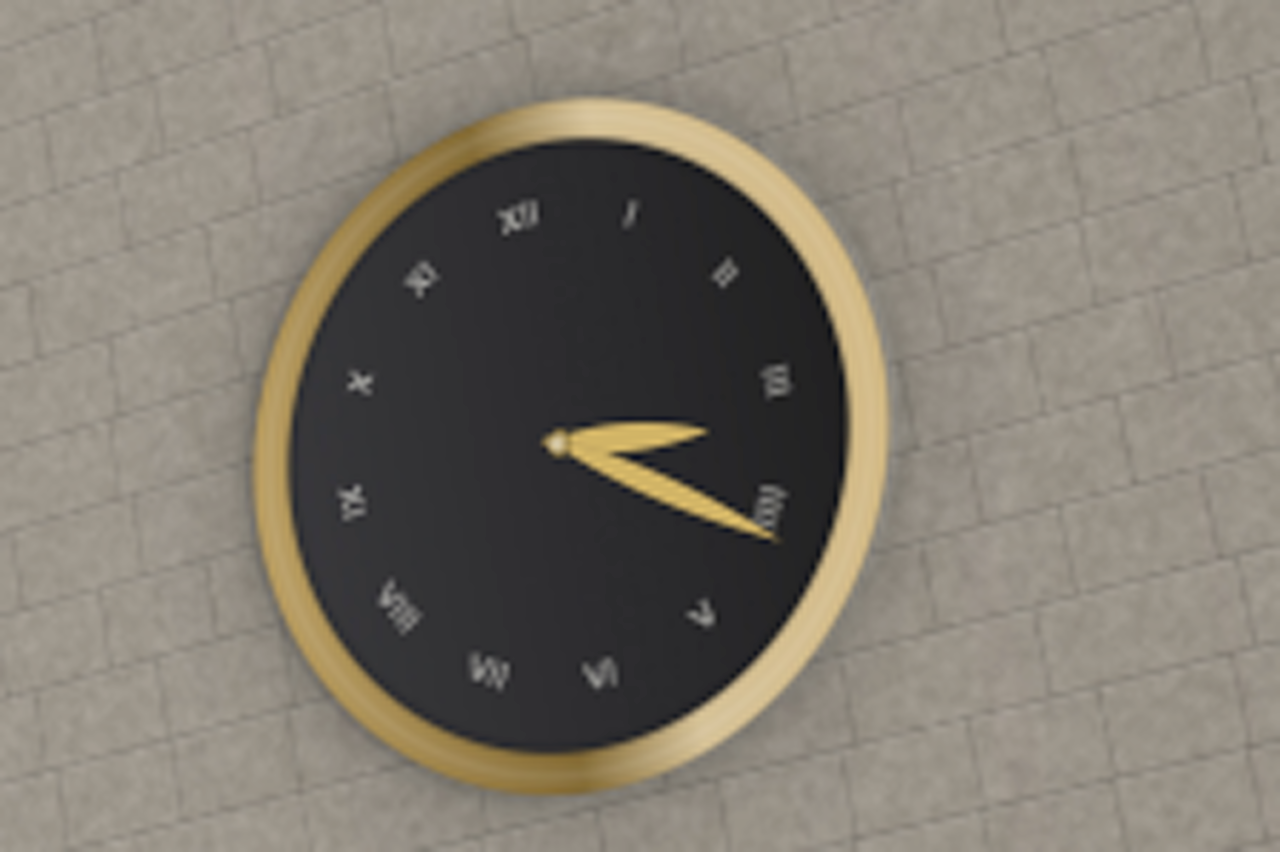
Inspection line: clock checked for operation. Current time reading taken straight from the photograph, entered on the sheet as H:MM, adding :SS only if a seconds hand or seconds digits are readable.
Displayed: 3:21
